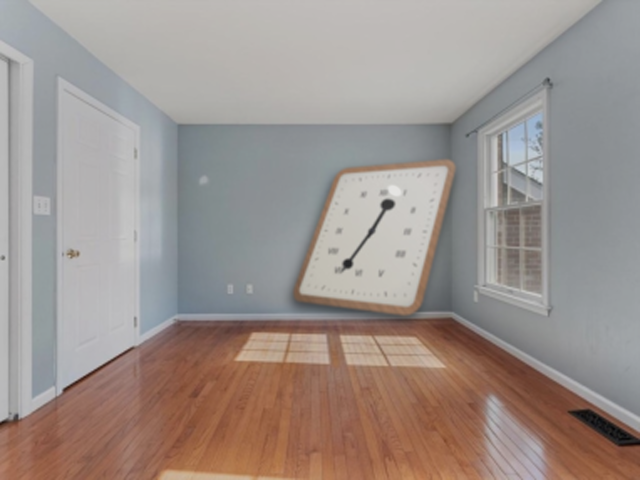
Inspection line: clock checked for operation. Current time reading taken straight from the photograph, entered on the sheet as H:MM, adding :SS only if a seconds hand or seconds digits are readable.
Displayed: 12:34
